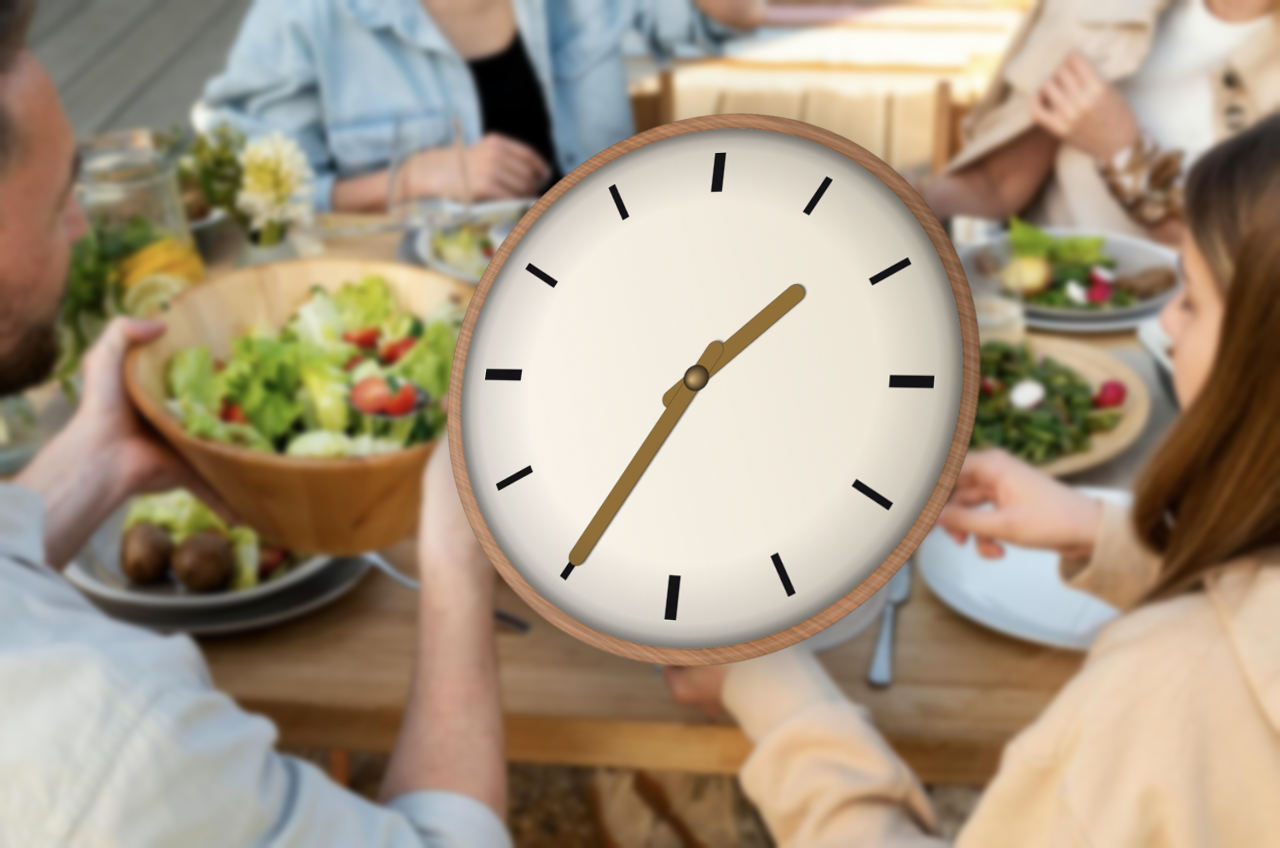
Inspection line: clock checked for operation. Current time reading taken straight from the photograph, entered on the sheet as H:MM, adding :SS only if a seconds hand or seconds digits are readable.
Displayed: 1:35
